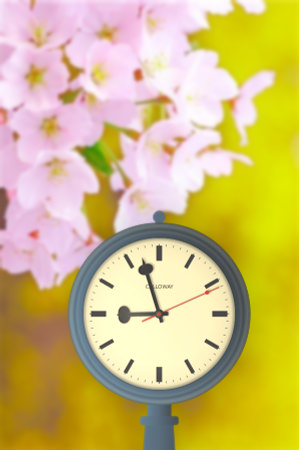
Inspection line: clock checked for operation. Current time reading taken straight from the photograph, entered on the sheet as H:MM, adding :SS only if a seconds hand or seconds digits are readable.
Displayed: 8:57:11
